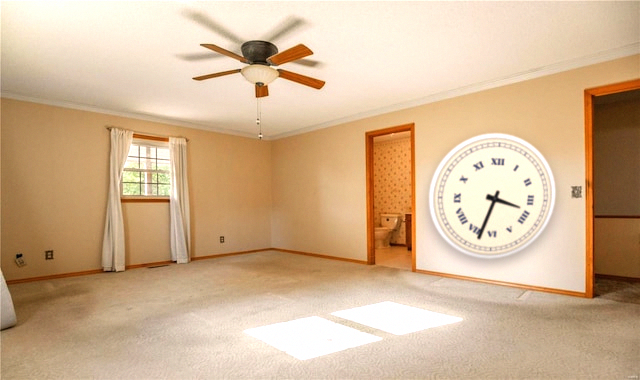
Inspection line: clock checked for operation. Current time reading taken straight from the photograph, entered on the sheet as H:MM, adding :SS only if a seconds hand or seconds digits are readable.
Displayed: 3:33
